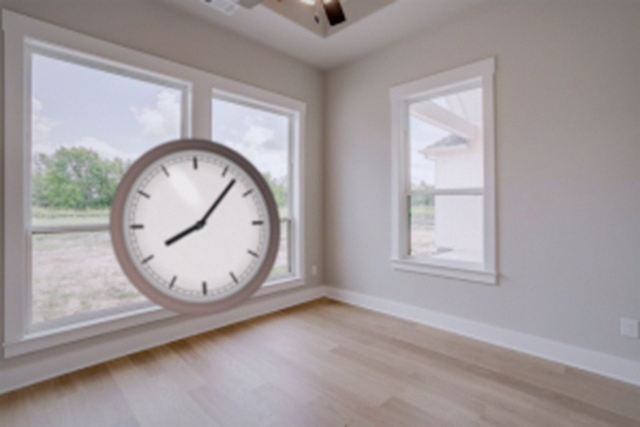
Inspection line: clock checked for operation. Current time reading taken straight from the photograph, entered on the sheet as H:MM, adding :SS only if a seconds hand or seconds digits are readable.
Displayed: 8:07
